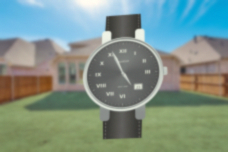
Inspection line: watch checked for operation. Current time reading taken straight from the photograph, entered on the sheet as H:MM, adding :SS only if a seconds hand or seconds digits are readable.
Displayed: 4:56
